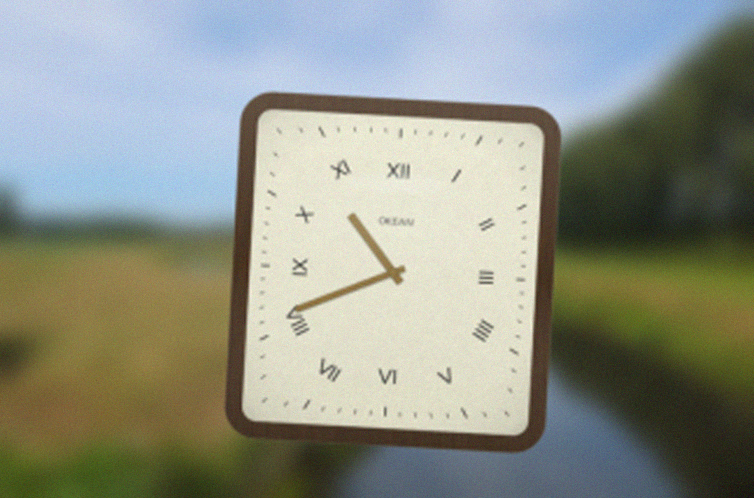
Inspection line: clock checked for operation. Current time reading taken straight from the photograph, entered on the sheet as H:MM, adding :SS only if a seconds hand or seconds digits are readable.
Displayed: 10:41
